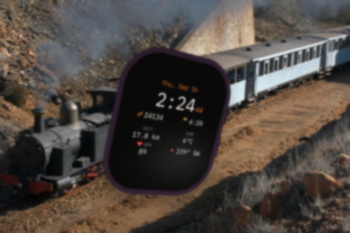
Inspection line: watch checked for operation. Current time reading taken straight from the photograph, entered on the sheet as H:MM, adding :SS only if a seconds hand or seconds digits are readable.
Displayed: 2:24
